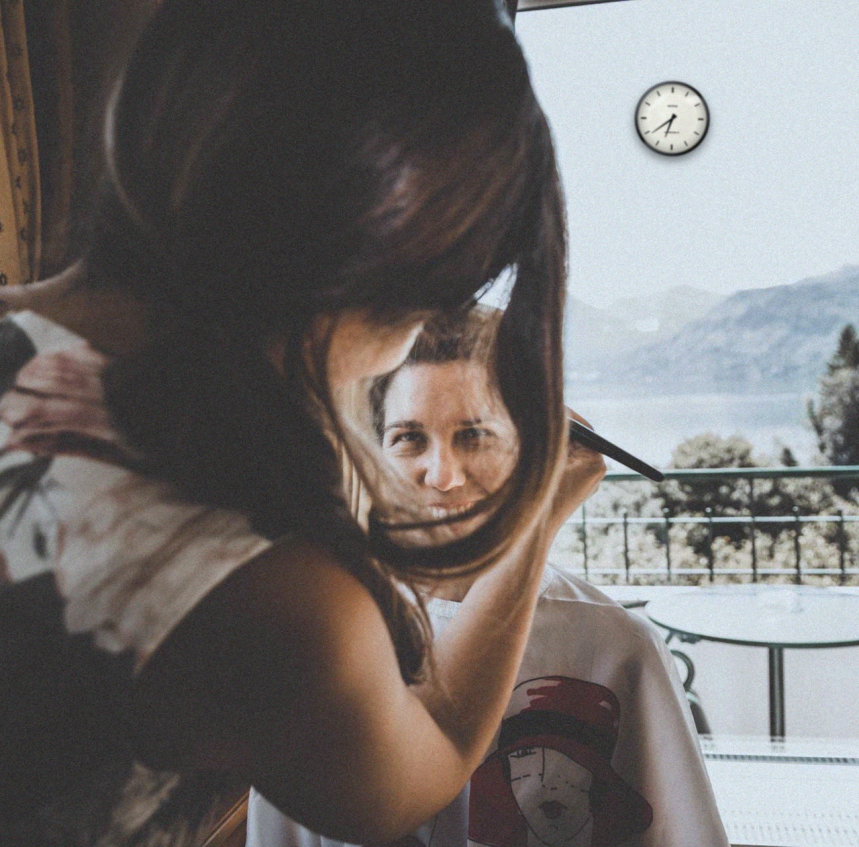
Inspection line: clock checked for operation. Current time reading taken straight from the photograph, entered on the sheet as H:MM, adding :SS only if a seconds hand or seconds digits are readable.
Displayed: 6:39
